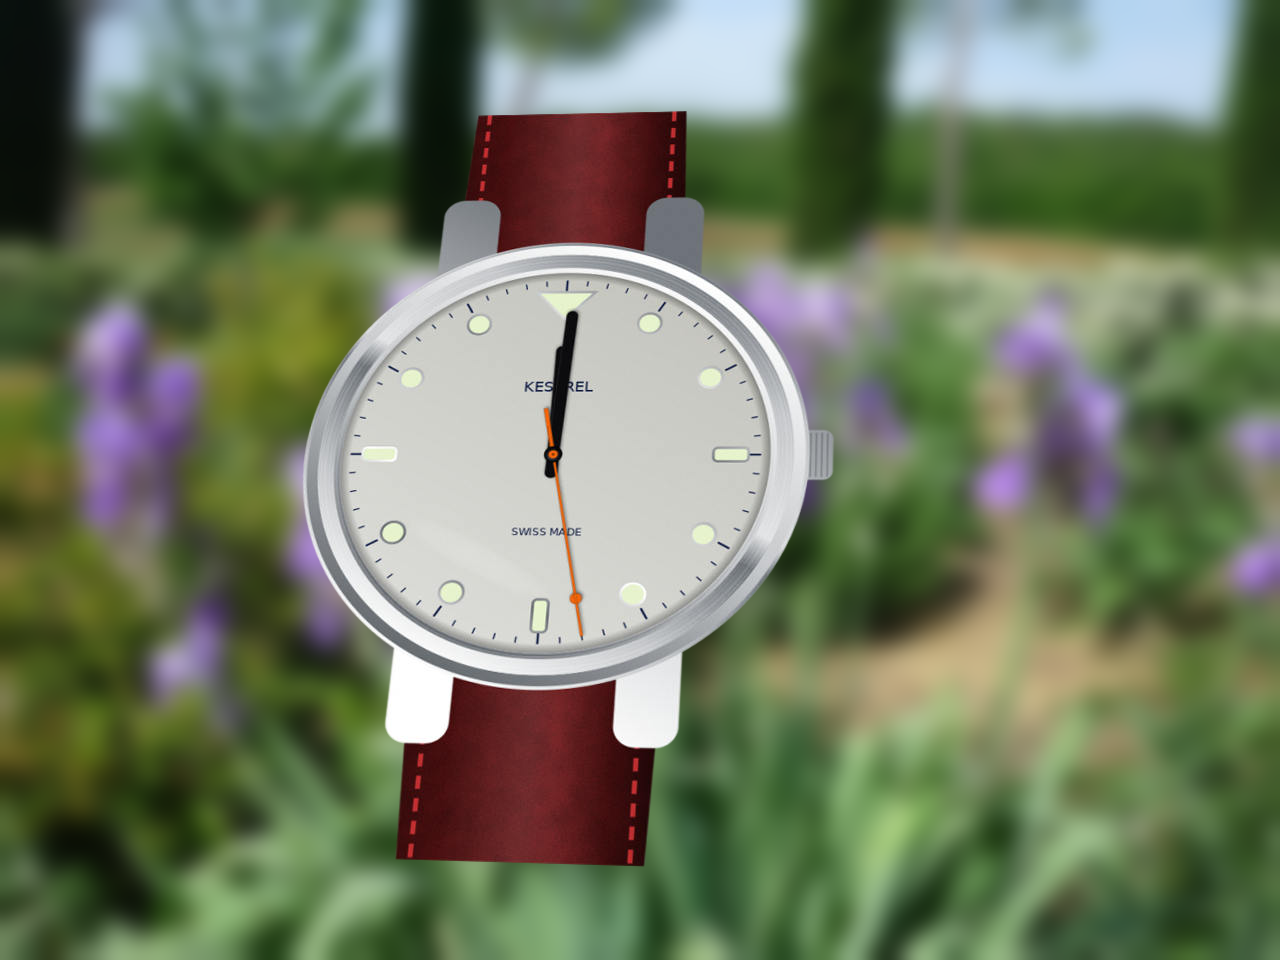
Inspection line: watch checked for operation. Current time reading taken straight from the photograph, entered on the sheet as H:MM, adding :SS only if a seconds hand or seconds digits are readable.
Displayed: 12:00:28
